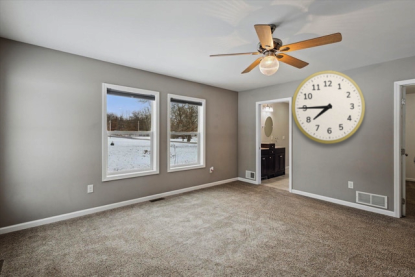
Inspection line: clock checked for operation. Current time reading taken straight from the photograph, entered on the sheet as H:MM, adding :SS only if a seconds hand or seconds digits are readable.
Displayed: 7:45
